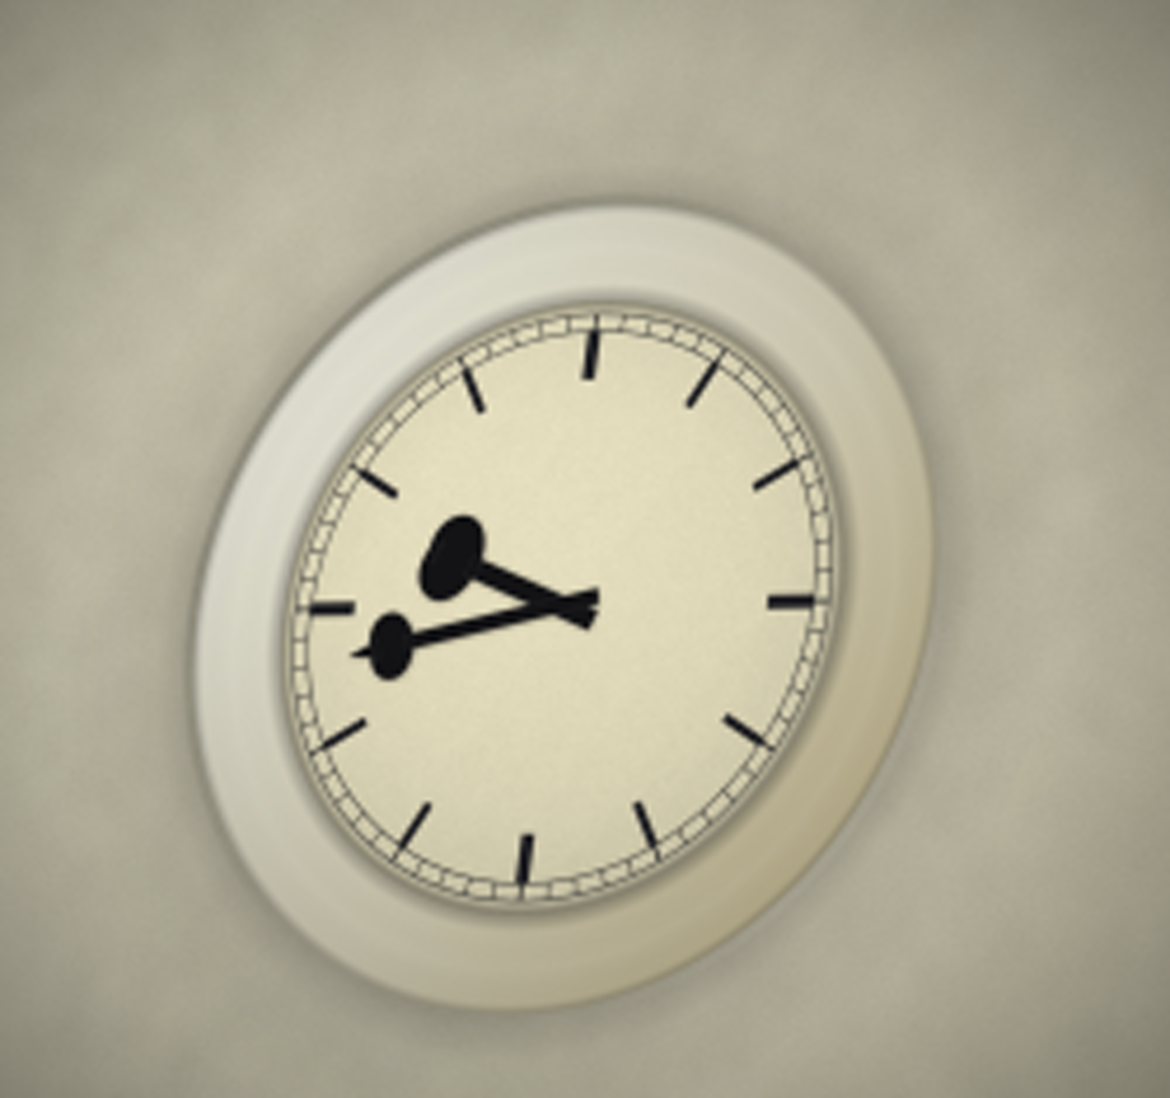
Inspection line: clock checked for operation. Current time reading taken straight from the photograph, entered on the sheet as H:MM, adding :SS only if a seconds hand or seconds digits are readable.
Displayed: 9:43
